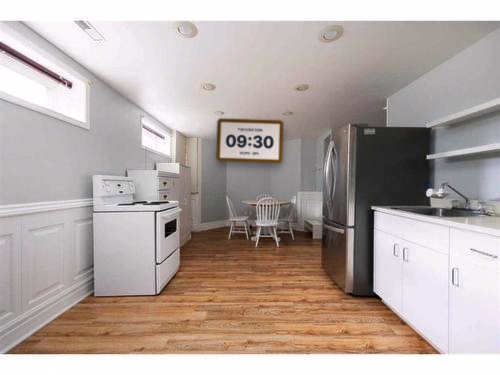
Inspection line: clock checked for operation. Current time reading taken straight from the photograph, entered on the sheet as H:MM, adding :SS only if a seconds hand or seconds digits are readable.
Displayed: 9:30
